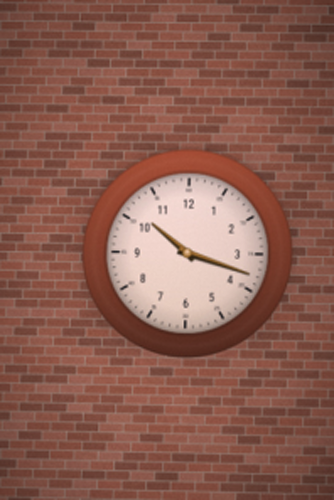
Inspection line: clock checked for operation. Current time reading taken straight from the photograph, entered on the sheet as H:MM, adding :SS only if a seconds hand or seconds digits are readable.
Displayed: 10:18
